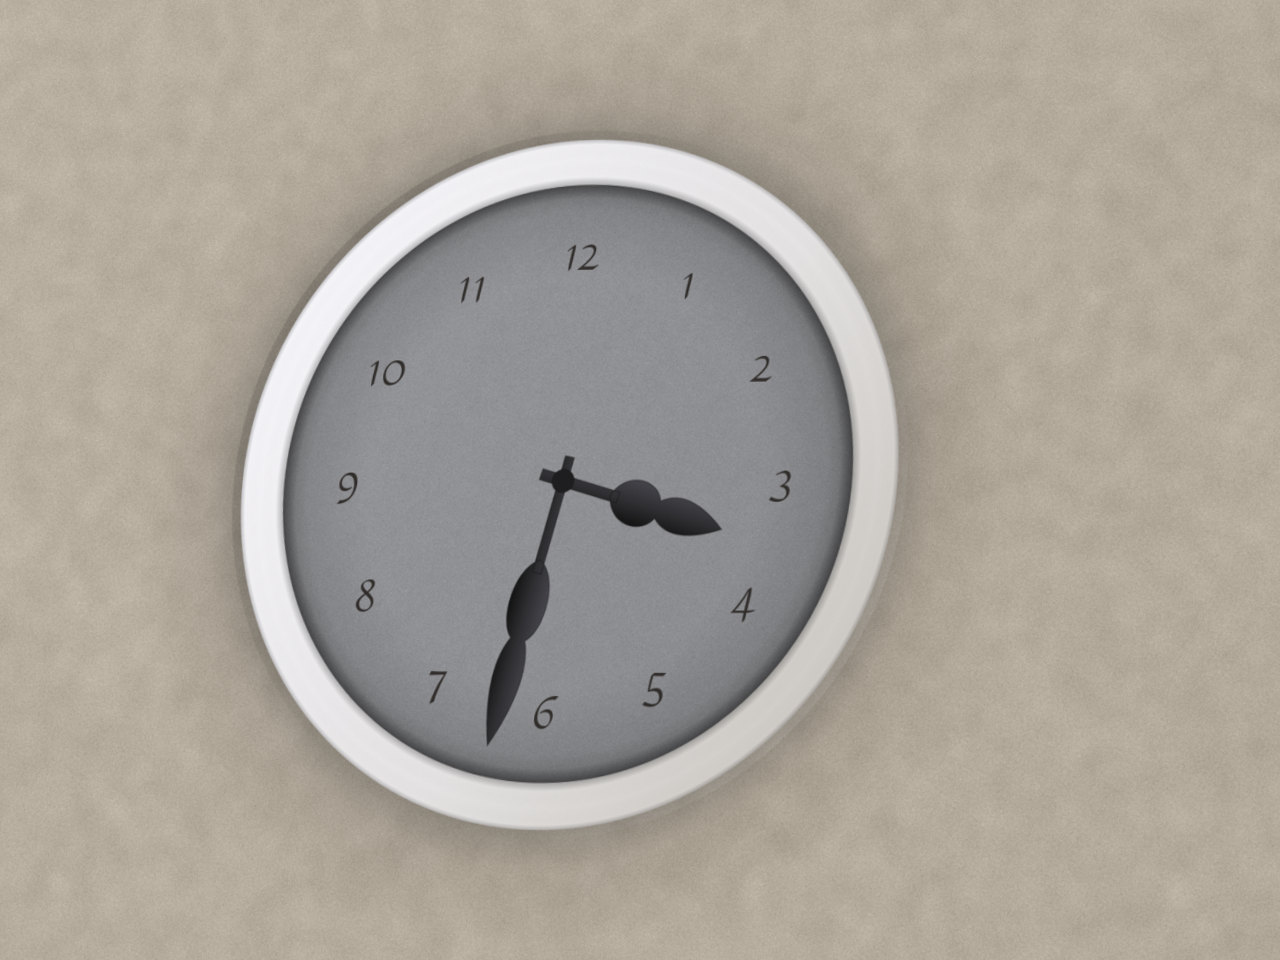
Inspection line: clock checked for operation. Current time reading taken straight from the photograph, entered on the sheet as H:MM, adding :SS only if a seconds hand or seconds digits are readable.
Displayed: 3:32
